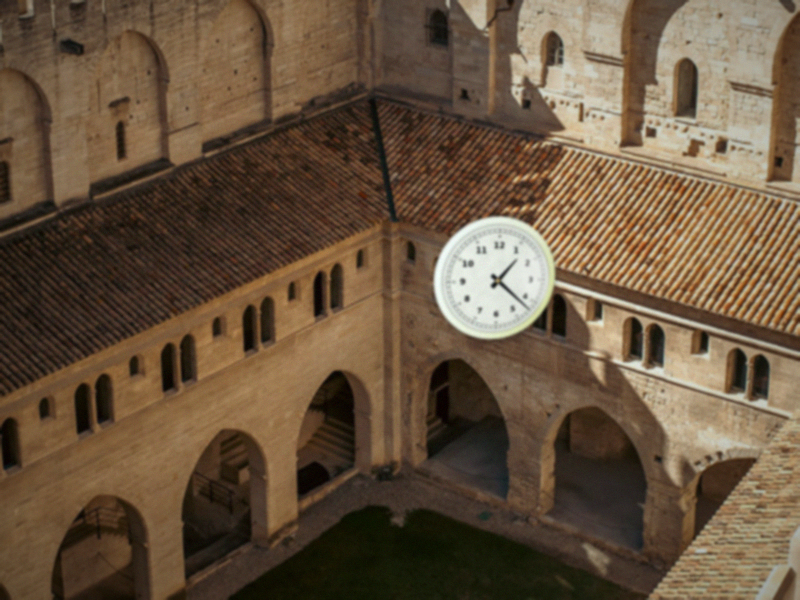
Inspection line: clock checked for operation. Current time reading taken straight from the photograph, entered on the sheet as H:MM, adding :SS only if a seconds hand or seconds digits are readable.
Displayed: 1:22
